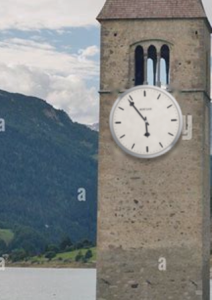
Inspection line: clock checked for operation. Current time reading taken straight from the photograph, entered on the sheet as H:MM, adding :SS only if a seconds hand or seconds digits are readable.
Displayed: 5:54
